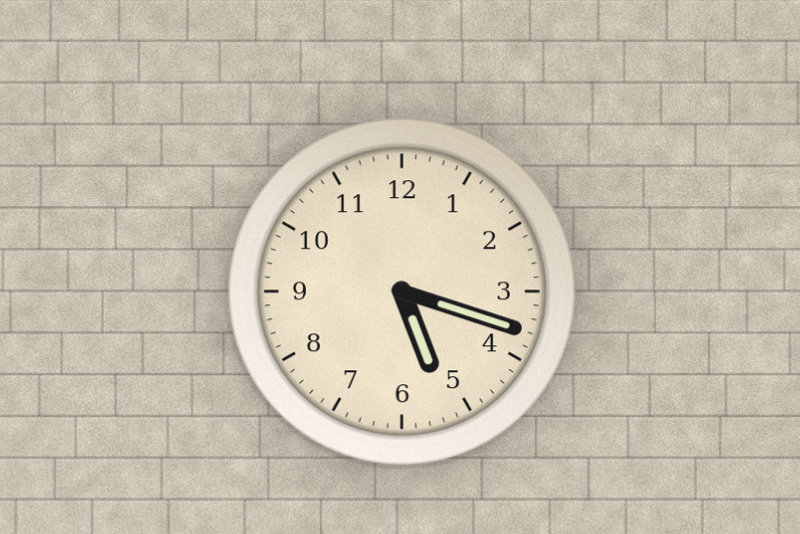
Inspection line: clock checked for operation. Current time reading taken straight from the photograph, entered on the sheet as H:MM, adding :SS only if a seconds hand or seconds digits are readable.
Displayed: 5:18
